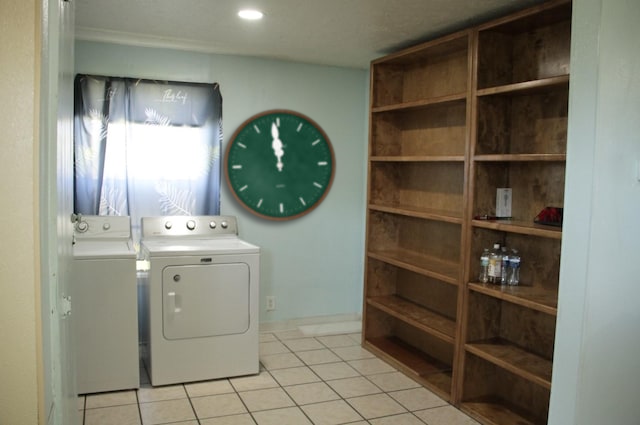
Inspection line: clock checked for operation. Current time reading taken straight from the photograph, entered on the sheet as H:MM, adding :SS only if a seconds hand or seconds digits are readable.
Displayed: 11:59
